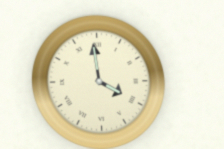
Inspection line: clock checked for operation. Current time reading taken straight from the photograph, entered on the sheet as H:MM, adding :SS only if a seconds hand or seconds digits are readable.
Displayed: 3:59
